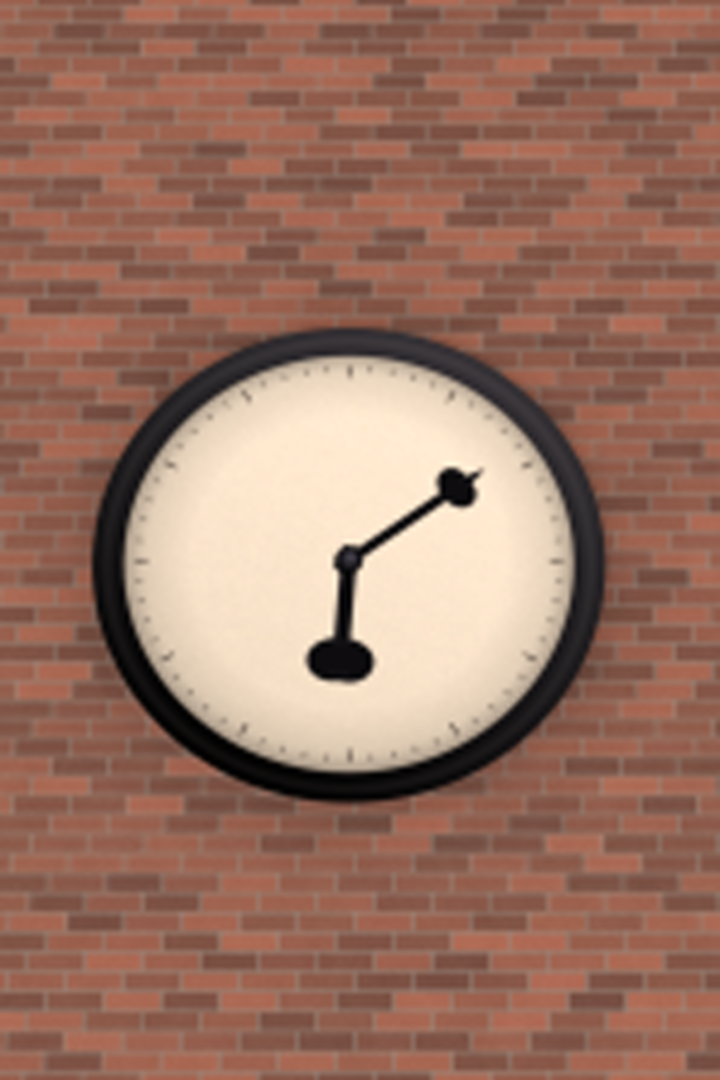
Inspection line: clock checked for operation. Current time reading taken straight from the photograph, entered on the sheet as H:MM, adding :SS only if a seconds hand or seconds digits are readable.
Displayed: 6:09
